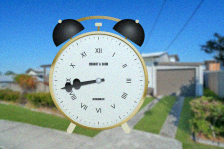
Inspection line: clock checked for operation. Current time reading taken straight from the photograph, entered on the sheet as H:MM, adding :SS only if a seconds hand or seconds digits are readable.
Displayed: 8:43
